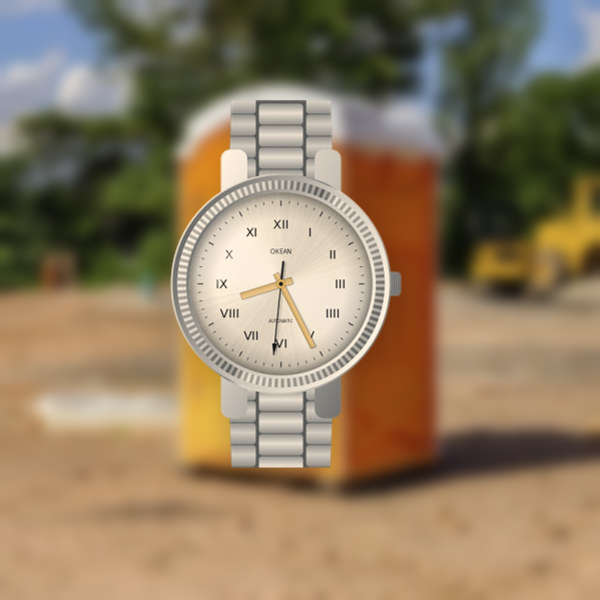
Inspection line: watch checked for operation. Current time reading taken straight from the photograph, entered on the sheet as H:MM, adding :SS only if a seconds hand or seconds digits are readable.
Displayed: 8:25:31
